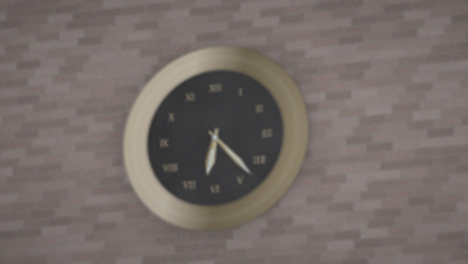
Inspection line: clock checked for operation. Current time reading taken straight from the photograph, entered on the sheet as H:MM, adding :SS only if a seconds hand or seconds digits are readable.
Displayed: 6:23
